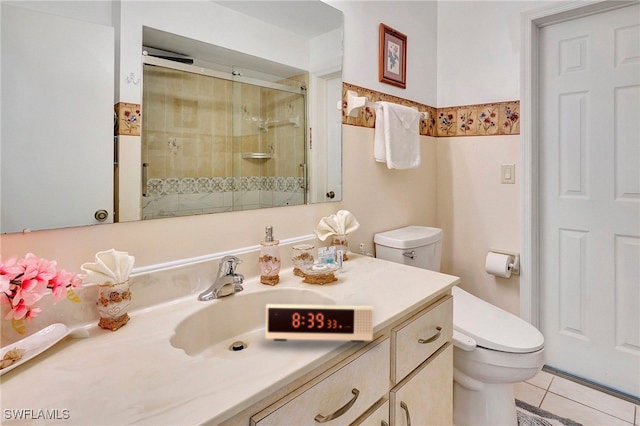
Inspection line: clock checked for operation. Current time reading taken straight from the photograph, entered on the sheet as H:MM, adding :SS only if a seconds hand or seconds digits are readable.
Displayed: 8:39
